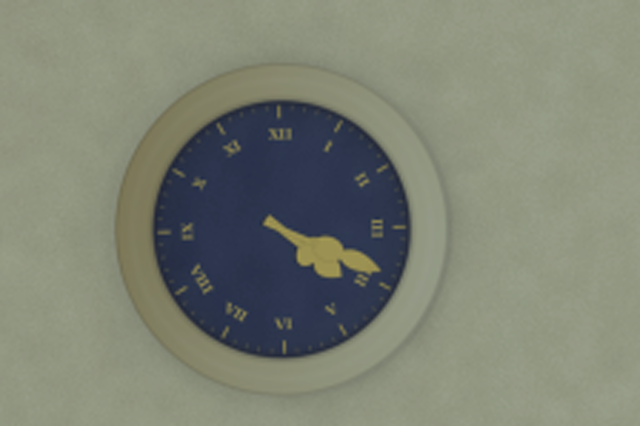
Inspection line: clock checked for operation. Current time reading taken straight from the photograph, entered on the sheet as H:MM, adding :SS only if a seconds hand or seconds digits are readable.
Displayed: 4:19
